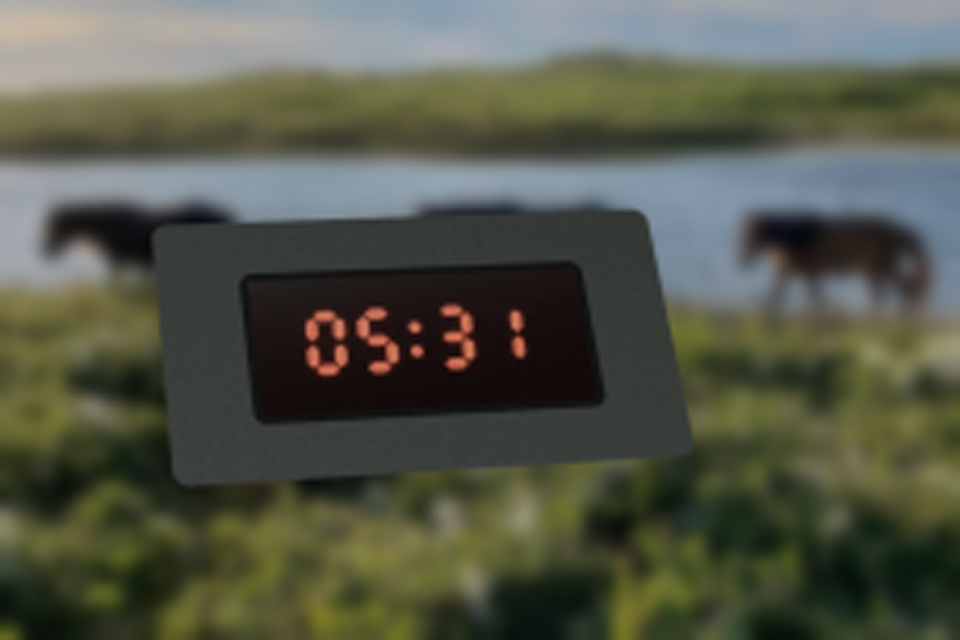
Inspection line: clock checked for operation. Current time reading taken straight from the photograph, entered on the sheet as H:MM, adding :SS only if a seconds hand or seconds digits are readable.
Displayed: 5:31
